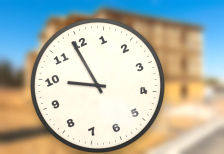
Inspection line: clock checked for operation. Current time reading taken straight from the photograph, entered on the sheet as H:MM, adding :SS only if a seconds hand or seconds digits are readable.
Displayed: 9:59
